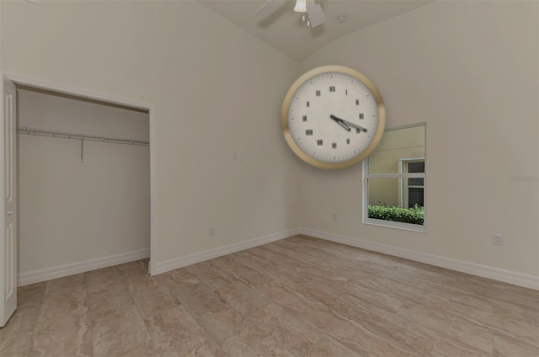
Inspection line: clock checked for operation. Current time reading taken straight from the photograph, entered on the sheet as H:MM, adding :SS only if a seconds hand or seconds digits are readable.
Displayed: 4:19
